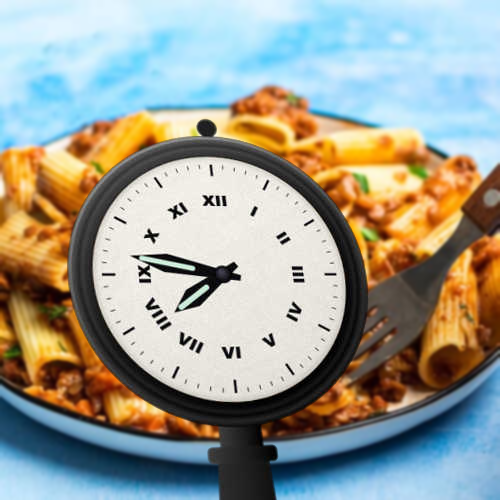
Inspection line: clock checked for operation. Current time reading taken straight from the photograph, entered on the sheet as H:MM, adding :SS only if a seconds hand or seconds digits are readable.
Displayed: 7:47
